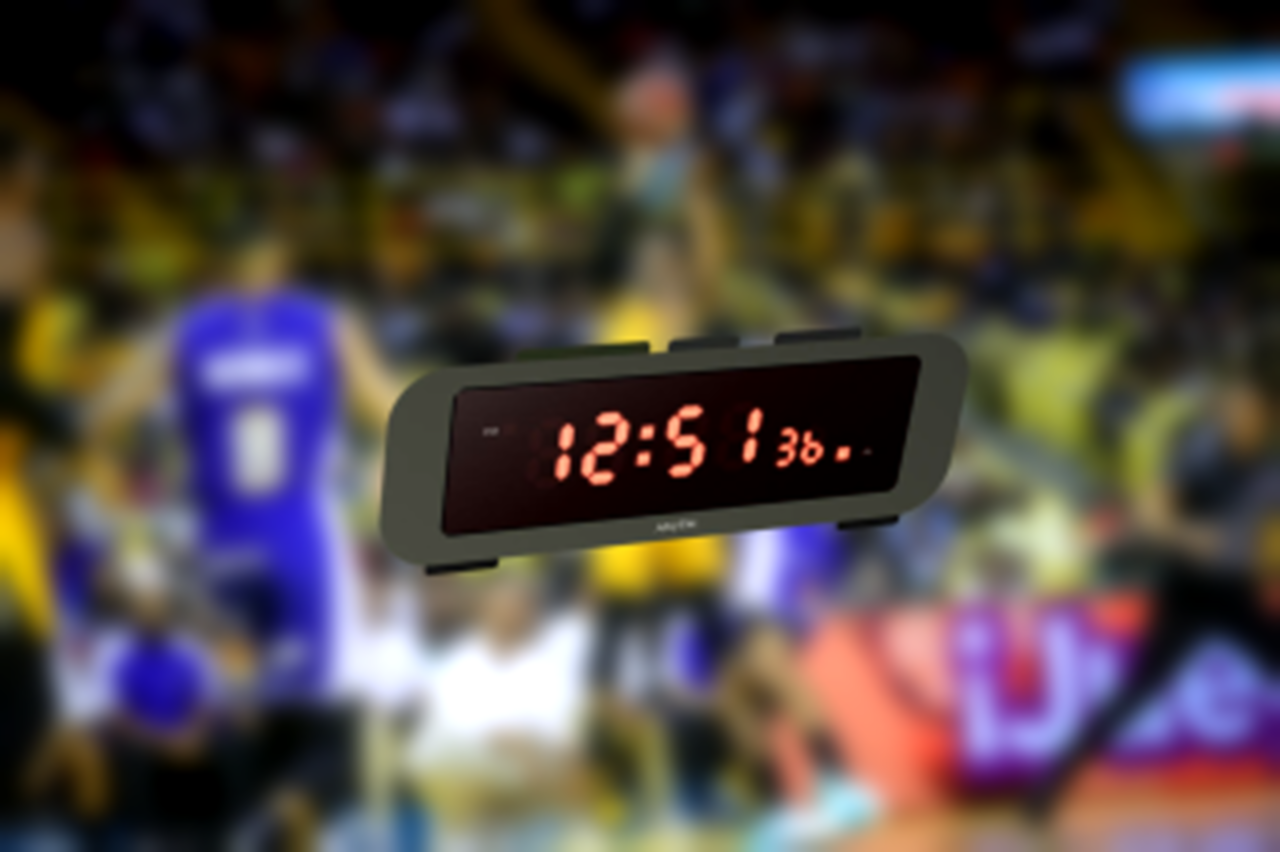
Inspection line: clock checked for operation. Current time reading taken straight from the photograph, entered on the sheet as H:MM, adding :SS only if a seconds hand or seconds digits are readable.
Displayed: 12:51:36
